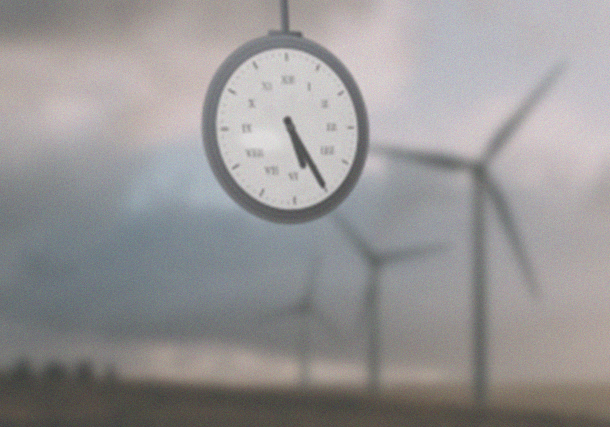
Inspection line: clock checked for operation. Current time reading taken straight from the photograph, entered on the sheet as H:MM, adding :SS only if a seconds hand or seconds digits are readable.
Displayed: 5:25
